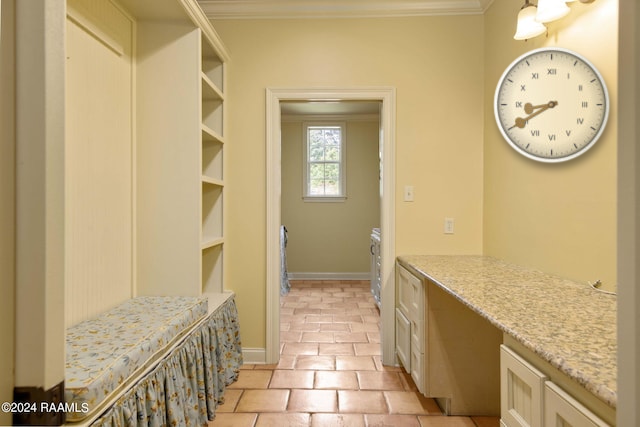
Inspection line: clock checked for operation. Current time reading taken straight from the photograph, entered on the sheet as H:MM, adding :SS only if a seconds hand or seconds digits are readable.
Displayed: 8:40
